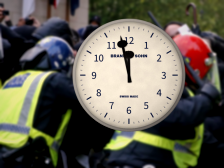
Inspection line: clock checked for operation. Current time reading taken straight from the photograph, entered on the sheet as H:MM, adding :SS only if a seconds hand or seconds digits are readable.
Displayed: 11:58
